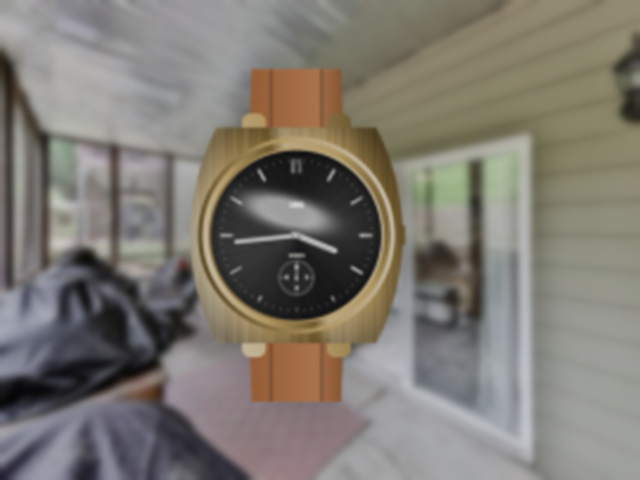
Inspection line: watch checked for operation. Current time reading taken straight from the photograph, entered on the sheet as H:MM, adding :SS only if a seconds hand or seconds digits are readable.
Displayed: 3:44
